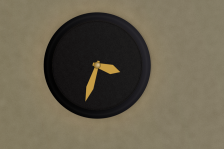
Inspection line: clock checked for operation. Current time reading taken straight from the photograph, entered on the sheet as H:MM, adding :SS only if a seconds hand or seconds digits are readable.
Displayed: 3:33
